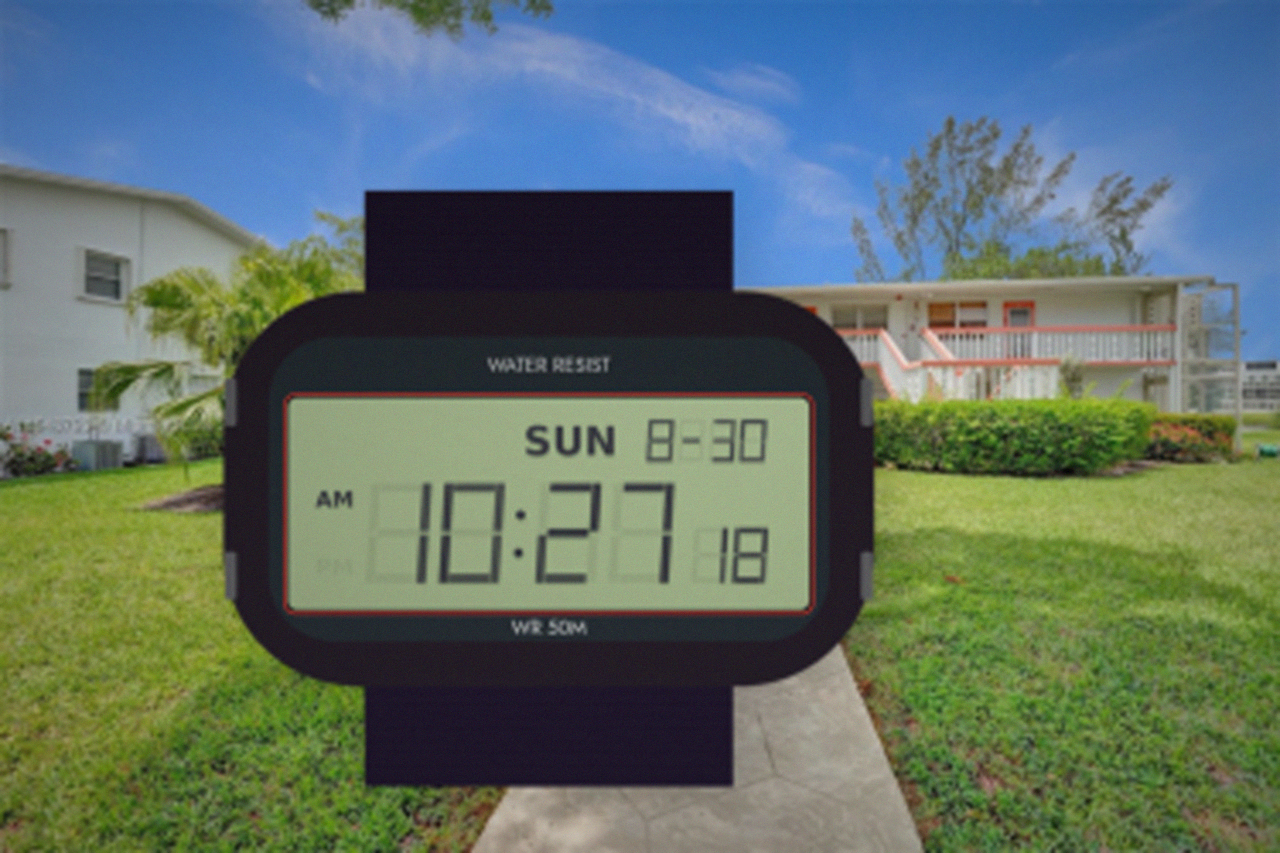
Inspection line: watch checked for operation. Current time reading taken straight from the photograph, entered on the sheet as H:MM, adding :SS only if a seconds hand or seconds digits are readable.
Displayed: 10:27:18
